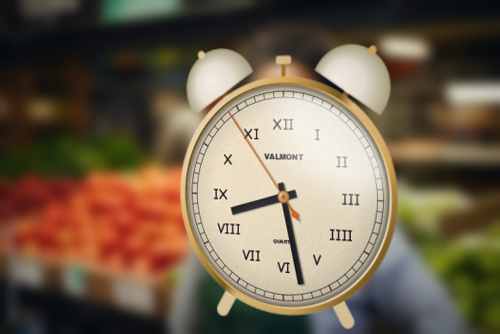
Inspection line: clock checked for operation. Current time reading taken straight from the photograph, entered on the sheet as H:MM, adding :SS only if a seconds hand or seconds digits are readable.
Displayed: 8:27:54
